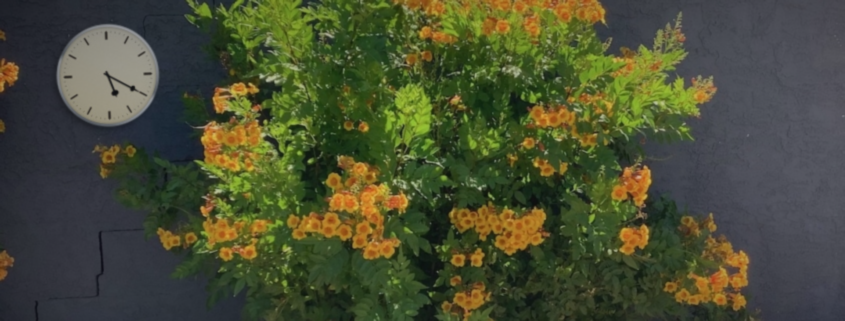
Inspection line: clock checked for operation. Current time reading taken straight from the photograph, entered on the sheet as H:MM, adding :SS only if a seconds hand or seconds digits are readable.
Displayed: 5:20
